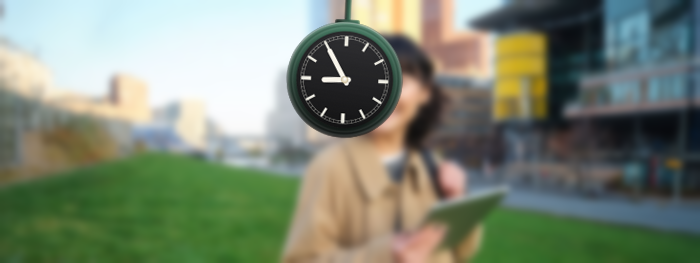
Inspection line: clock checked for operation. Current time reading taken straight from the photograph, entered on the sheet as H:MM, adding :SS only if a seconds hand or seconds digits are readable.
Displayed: 8:55
